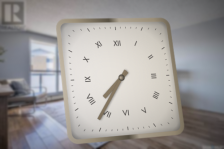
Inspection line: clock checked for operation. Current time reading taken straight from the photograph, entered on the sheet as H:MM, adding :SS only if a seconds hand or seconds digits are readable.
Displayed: 7:36
